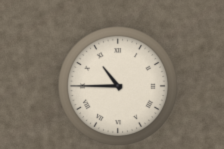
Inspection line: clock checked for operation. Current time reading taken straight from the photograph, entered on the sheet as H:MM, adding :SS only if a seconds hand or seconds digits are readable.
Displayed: 10:45
